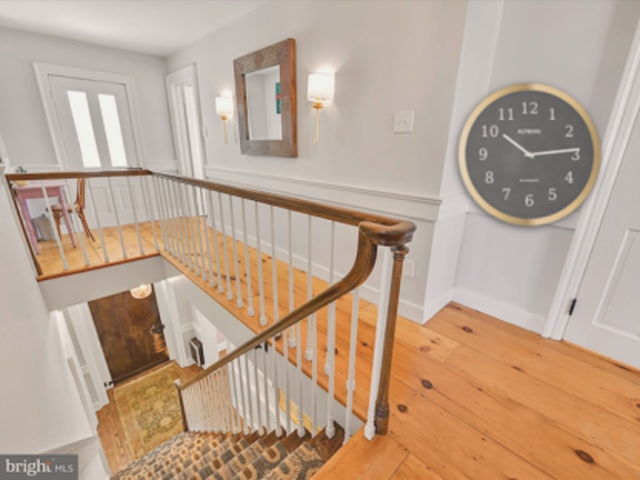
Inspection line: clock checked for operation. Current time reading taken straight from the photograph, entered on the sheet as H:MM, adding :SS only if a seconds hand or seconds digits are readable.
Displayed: 10:14
